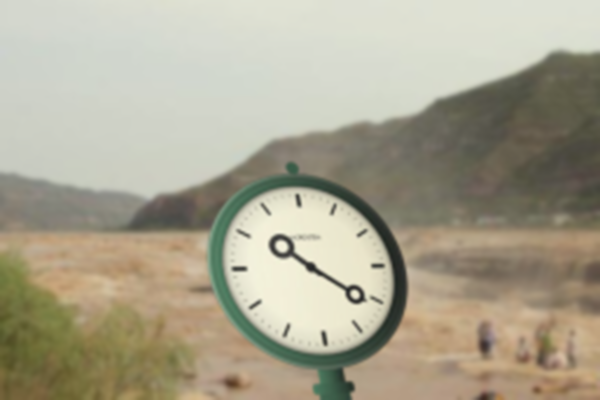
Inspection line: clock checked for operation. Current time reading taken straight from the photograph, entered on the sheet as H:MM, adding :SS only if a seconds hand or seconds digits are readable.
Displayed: 10:21
